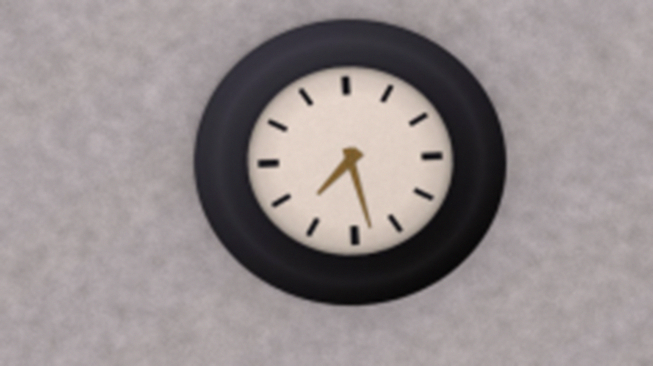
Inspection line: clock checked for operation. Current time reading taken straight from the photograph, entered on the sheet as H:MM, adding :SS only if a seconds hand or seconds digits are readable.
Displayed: 7:28
